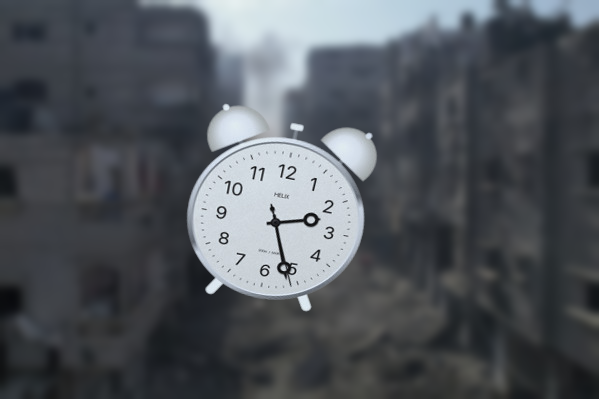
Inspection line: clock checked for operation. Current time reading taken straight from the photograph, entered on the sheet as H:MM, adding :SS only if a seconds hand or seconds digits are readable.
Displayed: 2:26:26
